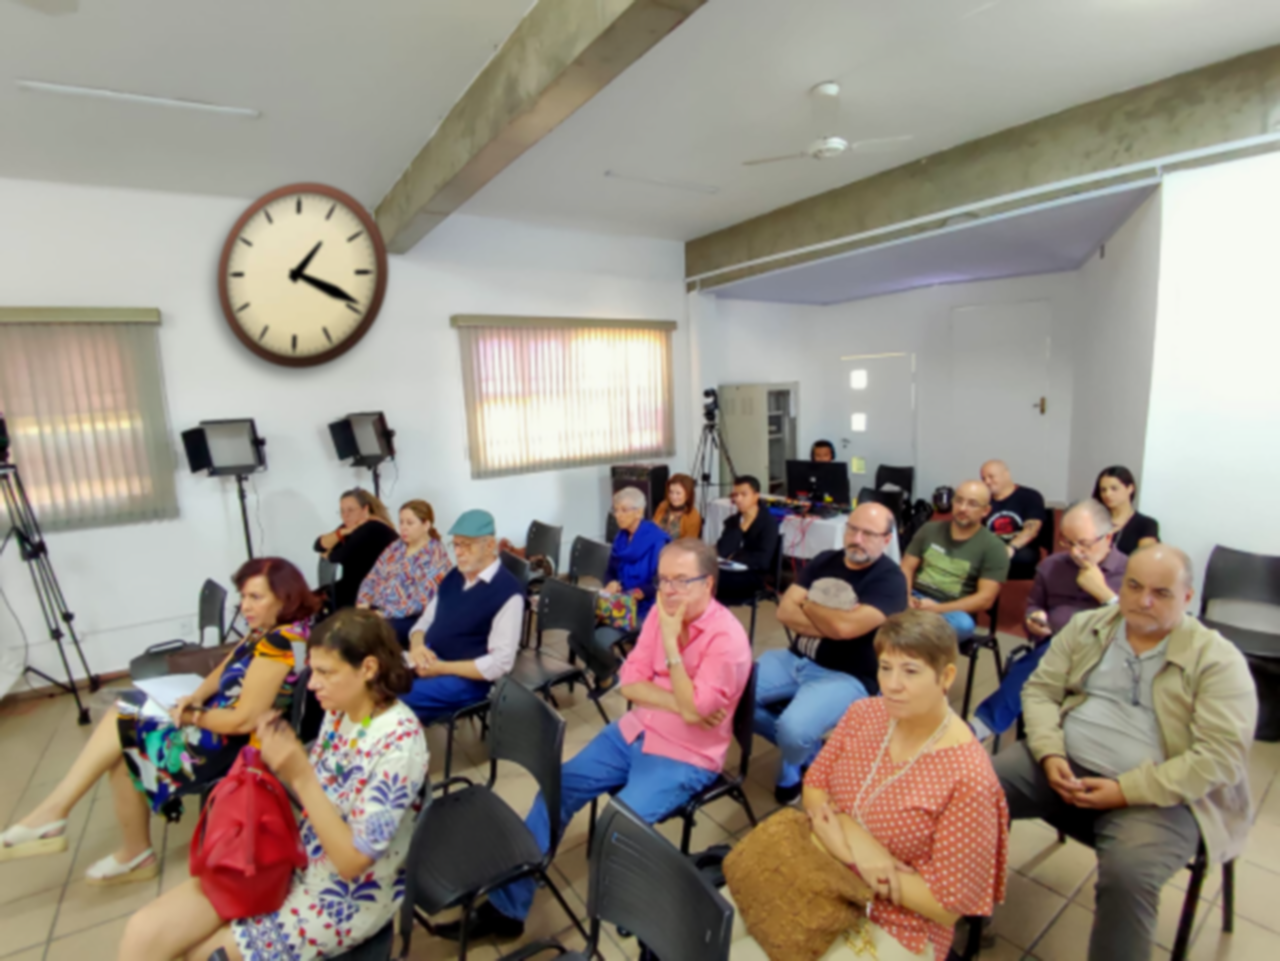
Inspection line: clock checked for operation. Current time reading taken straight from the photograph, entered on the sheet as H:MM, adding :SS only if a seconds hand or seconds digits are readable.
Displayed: 1:19
